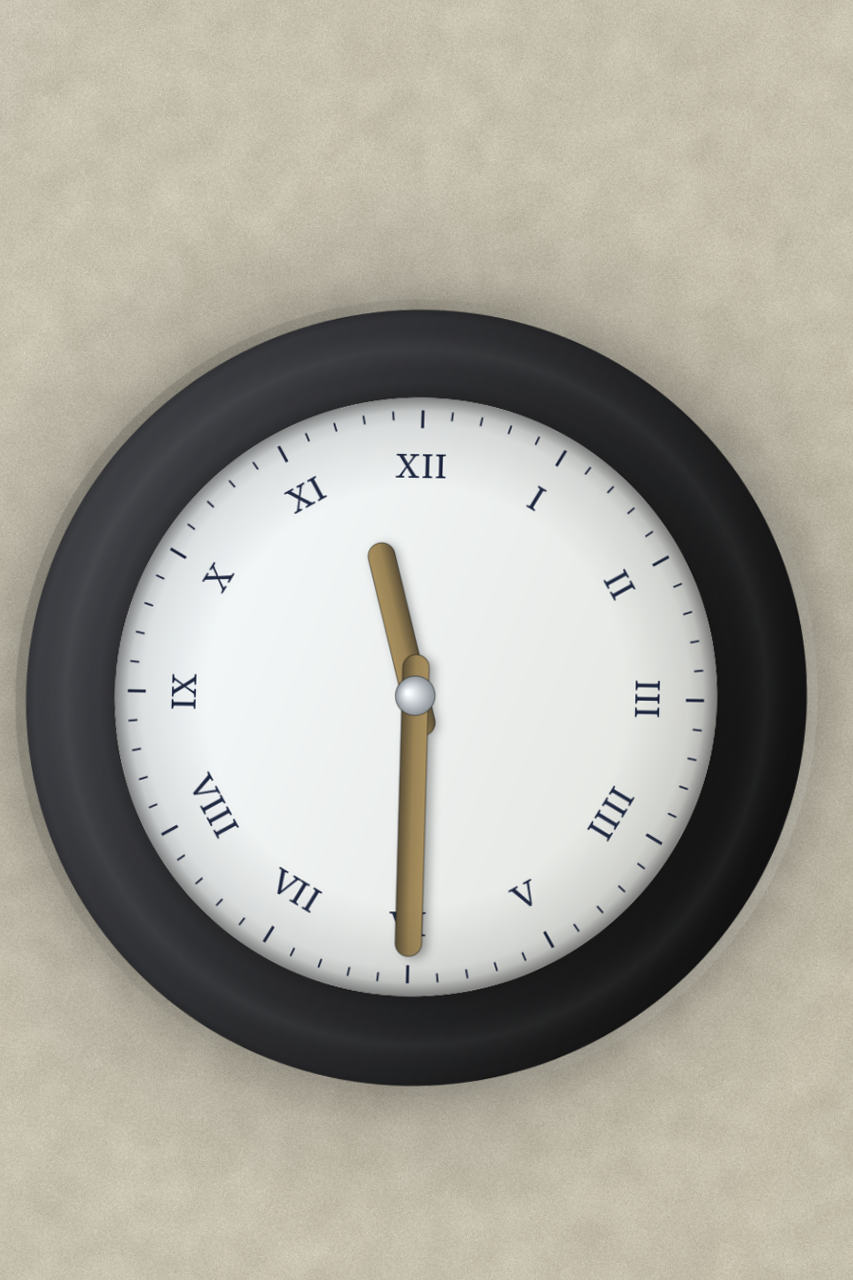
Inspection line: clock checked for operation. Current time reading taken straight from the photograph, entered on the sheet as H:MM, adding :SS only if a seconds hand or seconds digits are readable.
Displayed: 11:30
